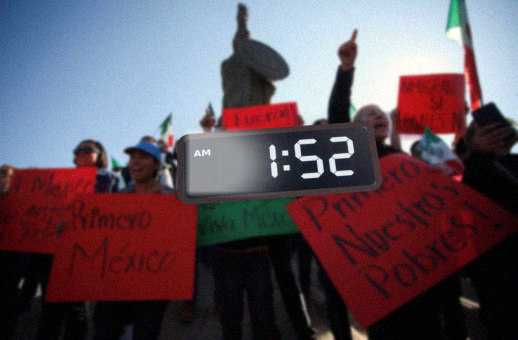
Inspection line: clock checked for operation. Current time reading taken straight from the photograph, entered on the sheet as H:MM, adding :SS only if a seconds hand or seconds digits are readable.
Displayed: 1:52
